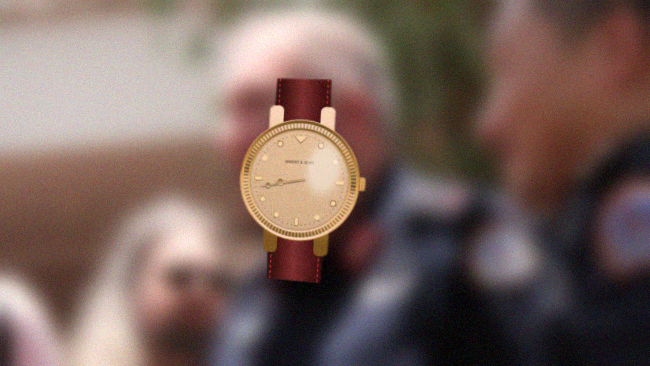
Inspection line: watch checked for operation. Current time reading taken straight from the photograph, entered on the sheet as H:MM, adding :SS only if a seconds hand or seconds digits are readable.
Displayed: 8:43
